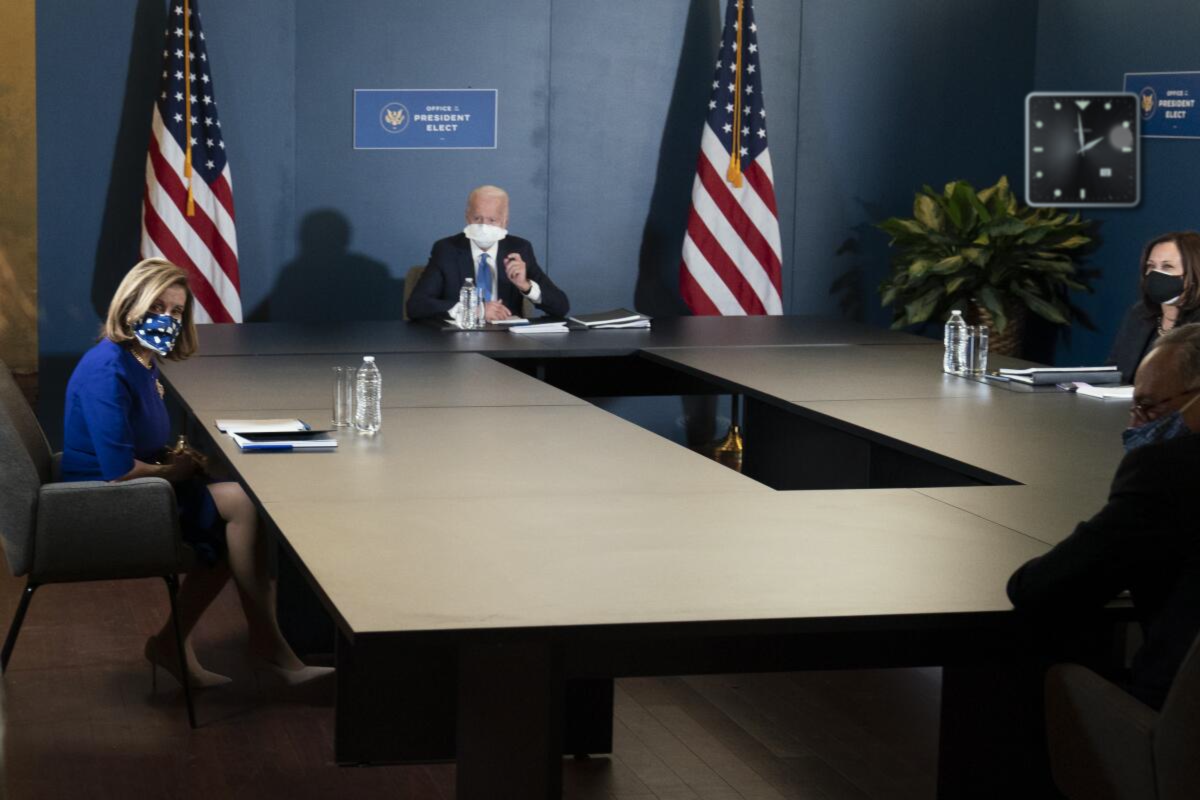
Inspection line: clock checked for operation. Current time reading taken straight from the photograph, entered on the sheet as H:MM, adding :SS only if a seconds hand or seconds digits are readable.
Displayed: 1:59
